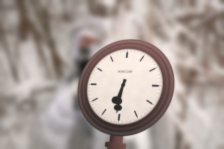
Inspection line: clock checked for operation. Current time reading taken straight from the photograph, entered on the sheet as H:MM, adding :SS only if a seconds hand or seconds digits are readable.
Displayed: 6:31
